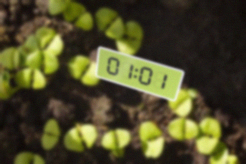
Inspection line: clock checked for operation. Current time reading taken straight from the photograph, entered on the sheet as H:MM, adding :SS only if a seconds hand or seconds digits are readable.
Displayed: 1:01
